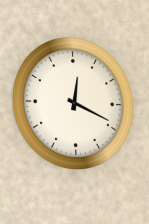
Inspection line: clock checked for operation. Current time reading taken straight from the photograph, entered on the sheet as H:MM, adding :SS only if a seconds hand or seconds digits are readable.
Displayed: 12:19
